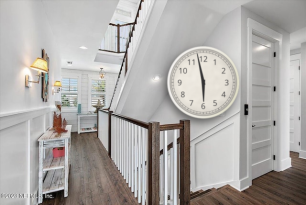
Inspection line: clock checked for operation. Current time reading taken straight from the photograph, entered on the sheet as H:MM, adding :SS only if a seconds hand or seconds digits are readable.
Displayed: 5:58
